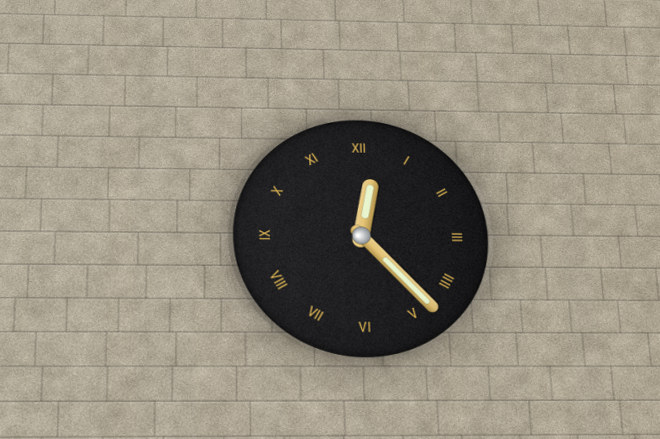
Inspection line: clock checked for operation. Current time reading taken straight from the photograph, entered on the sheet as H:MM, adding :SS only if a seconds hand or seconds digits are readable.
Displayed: 12:23
